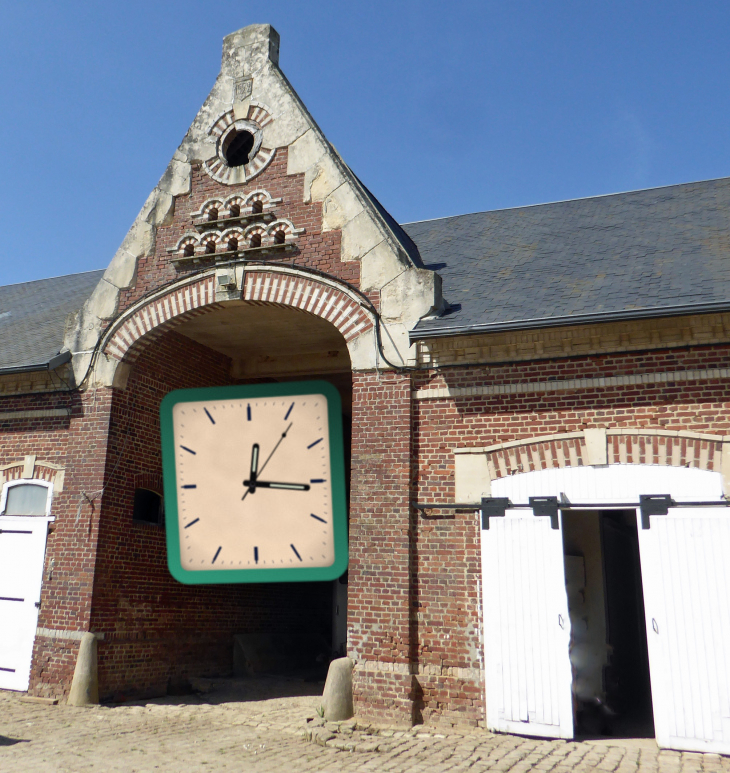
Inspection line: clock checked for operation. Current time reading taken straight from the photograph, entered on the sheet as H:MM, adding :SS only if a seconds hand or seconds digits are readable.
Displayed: 12:16:06
